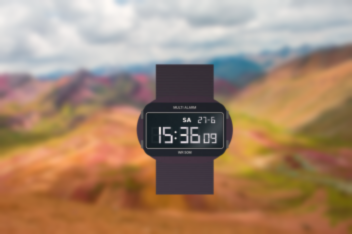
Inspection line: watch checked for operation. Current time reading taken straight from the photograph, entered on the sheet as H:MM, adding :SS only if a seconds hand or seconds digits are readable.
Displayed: 15:36:09
